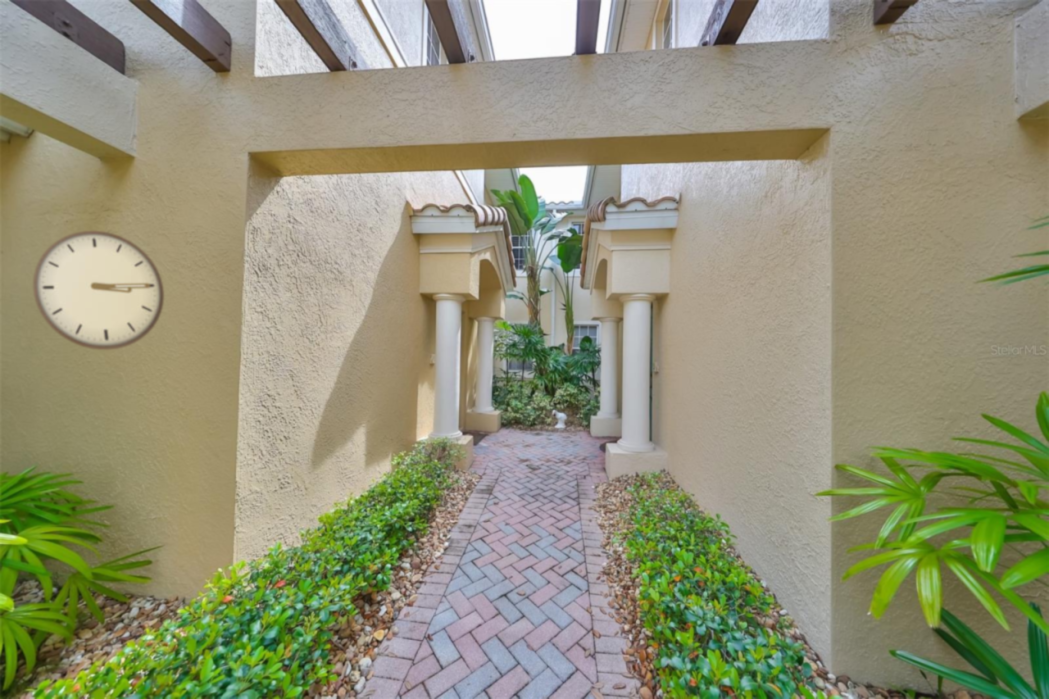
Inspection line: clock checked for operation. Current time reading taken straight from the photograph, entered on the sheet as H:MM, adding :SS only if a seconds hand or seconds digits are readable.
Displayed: 3:15
